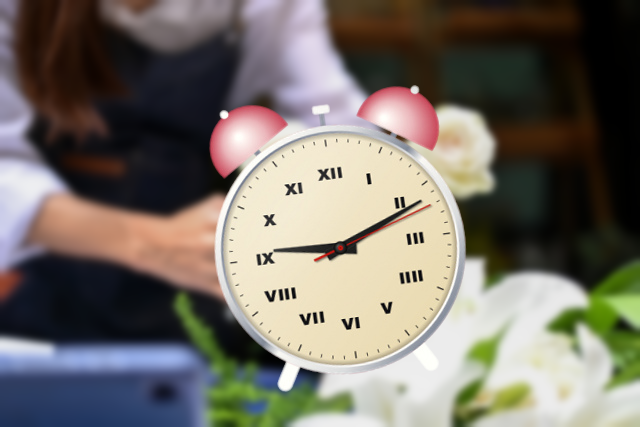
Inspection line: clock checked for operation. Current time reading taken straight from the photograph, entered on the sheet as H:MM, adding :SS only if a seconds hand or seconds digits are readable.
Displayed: 9:11:12
